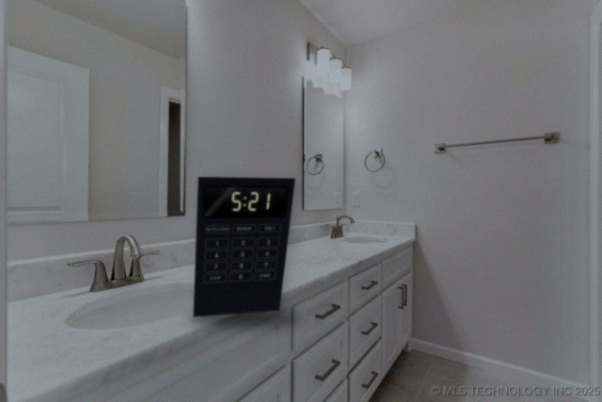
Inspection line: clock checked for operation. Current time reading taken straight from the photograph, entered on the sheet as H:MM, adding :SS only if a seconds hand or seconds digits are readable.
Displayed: 5:21
